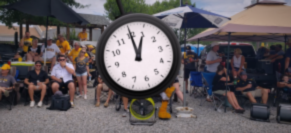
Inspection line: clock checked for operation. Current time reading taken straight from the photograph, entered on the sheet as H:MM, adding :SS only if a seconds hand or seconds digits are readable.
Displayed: 1:00
